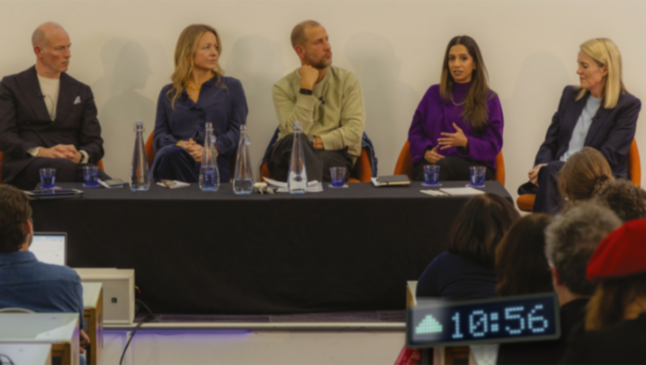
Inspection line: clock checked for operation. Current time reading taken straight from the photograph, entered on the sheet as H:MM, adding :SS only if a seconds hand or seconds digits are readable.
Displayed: 10:56
